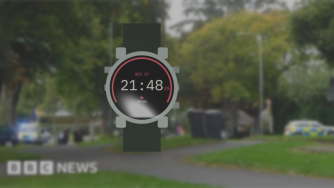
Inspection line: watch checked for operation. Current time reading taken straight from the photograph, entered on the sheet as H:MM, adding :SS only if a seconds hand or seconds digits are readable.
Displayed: 21:48
